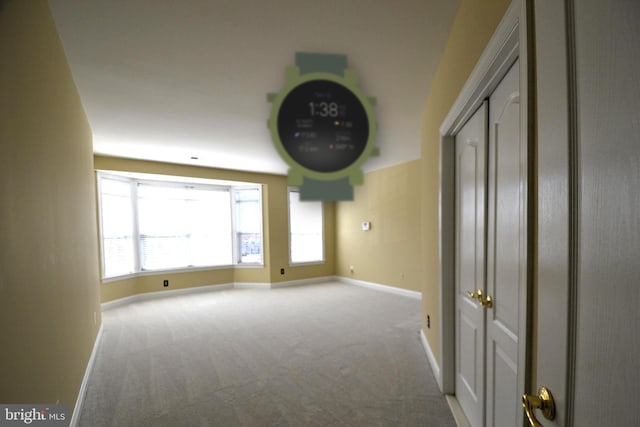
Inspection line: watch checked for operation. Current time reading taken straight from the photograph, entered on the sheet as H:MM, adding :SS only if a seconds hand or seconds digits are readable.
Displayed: 1:38
